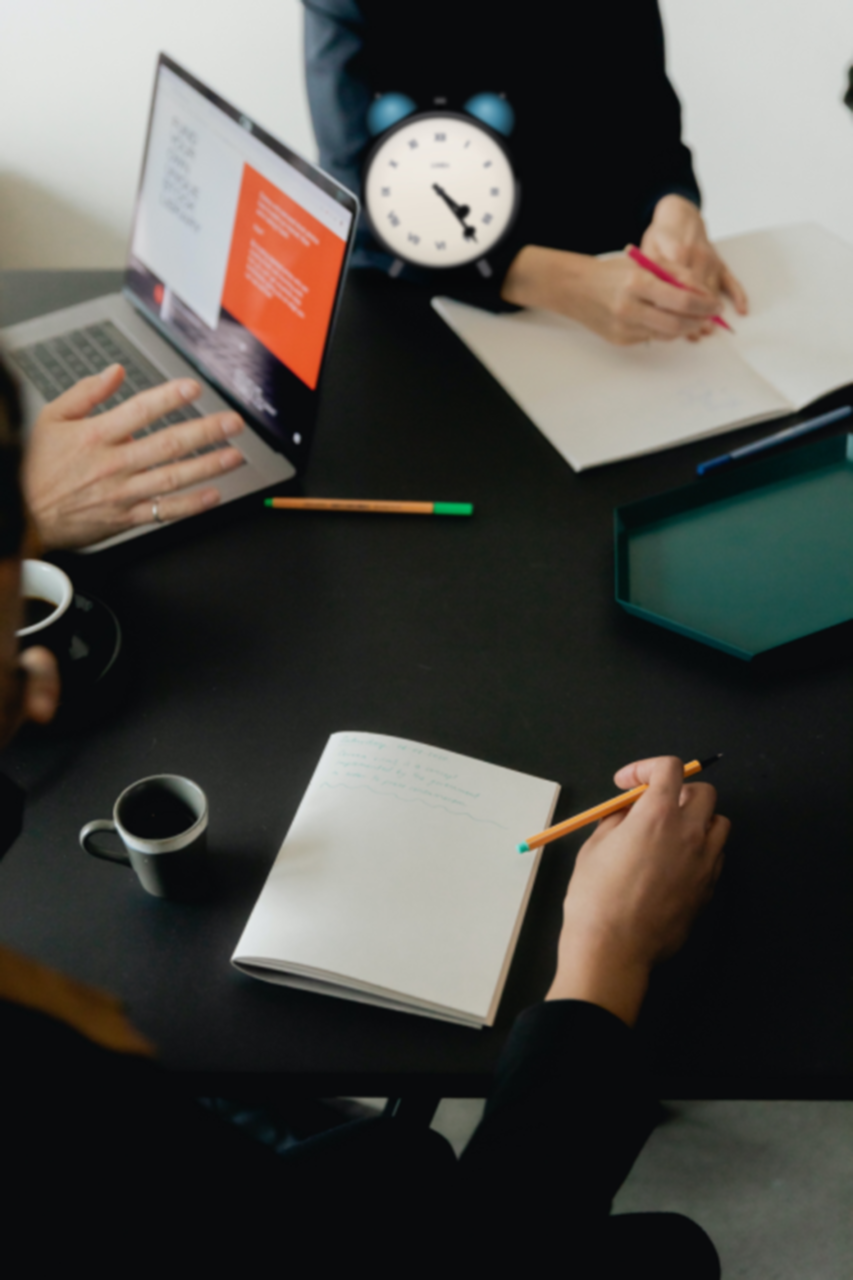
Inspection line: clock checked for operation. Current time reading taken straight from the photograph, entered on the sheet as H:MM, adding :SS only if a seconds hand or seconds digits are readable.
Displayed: 4:24
